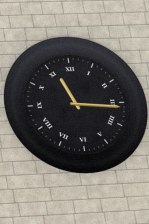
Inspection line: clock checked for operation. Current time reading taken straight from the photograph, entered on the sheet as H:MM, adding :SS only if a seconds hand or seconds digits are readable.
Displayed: 11:16
